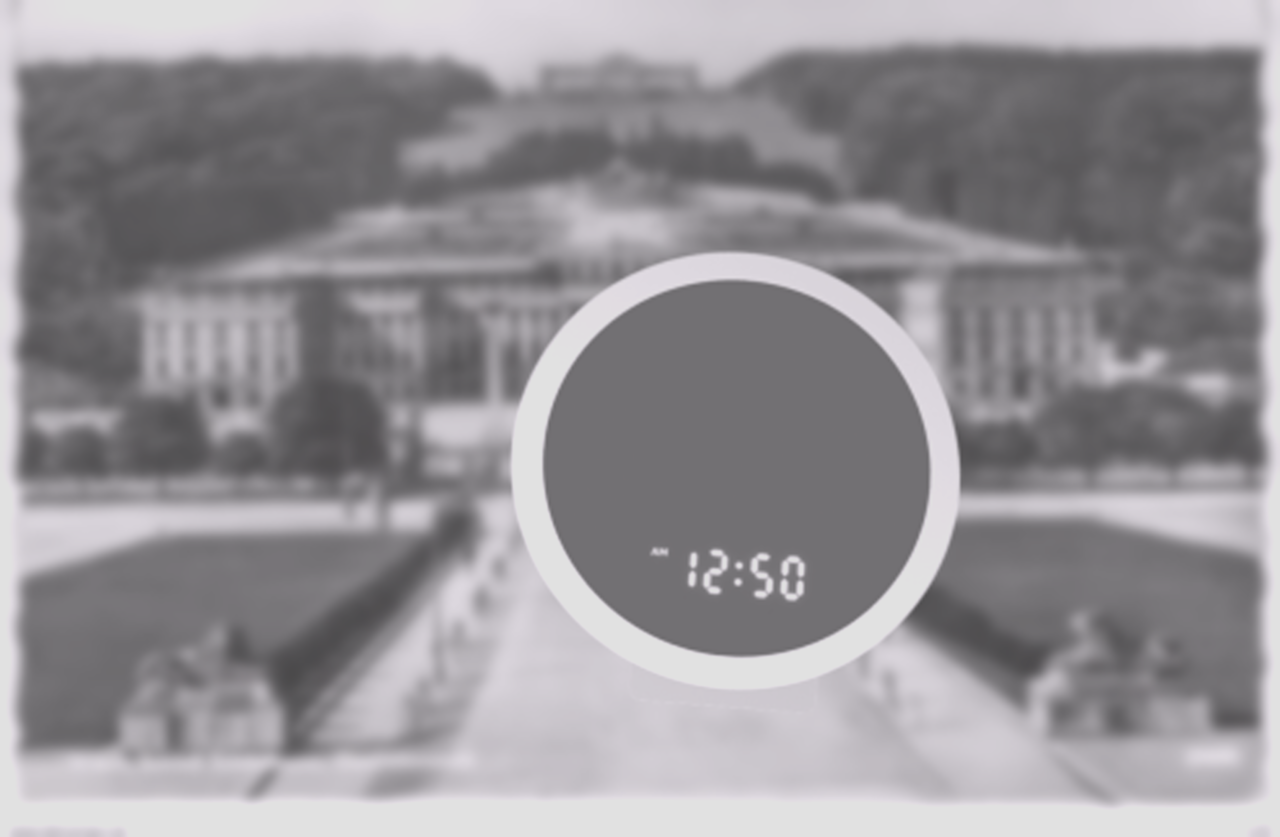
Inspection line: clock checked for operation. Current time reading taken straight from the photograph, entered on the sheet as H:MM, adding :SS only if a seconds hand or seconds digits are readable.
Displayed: 12:50
